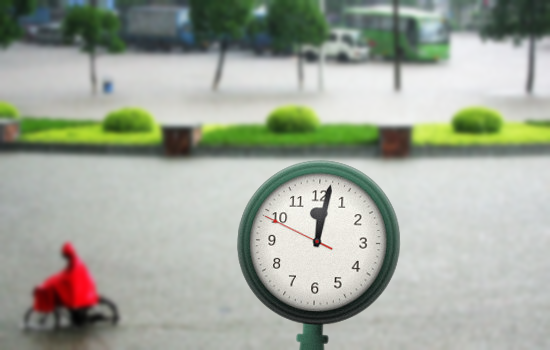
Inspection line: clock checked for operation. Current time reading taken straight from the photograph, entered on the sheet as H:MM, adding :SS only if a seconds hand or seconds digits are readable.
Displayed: 12:01:49
